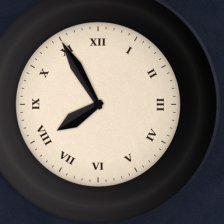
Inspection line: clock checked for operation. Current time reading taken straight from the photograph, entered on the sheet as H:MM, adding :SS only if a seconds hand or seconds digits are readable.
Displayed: 7:55
